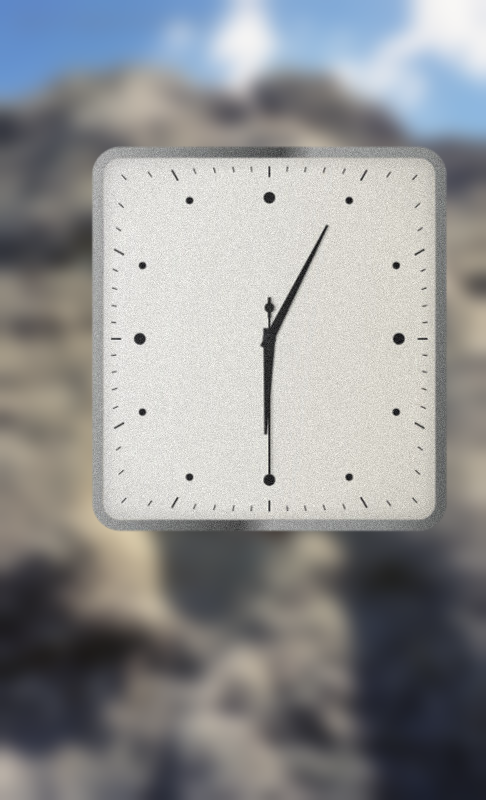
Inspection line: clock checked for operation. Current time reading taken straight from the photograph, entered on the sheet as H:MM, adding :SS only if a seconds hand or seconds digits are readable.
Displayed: 6:04:30
